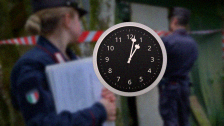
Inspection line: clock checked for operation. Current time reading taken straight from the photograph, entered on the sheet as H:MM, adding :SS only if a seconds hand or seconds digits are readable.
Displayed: 1:02
